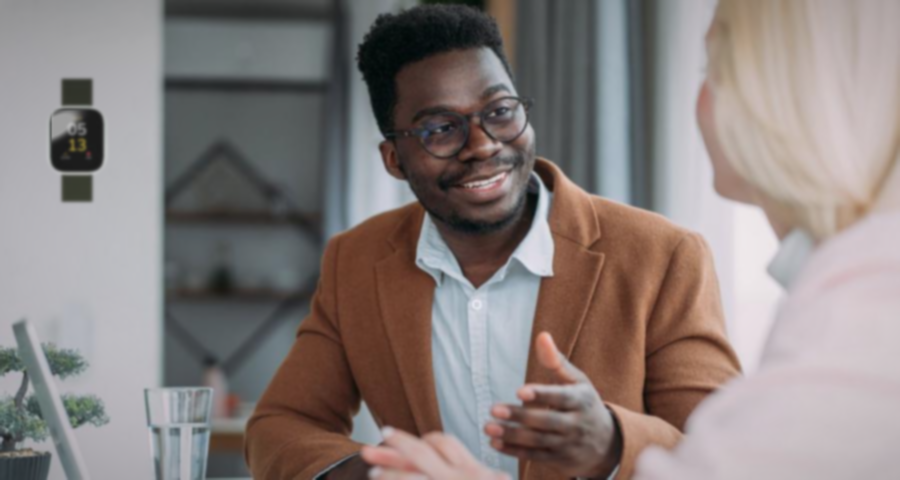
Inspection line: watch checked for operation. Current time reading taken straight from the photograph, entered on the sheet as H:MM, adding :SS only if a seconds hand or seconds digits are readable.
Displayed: 5:13
